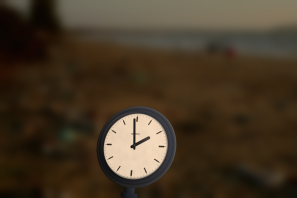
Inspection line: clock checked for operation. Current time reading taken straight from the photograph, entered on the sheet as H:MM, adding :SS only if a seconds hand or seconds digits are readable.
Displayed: 1:59
